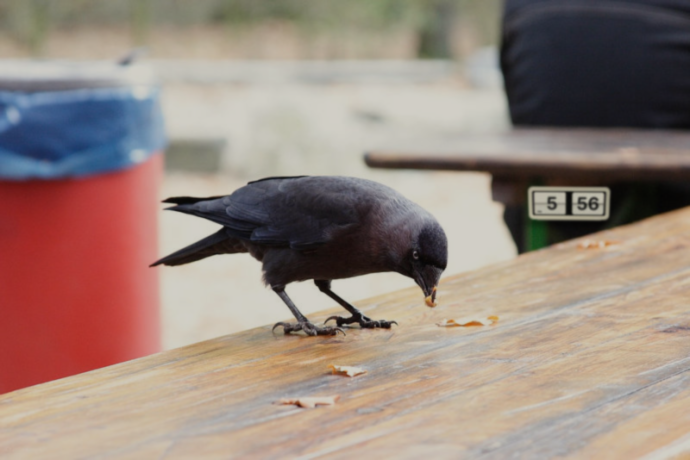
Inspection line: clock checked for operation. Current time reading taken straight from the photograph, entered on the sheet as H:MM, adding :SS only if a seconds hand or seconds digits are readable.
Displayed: 5:56
